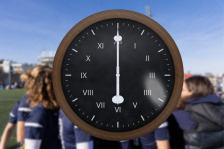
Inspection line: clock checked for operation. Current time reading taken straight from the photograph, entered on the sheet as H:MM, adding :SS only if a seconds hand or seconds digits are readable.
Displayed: 6:00
